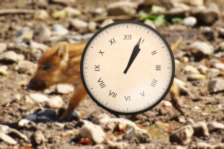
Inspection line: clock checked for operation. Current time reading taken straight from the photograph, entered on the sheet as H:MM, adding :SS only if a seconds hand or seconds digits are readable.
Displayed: 1:04
